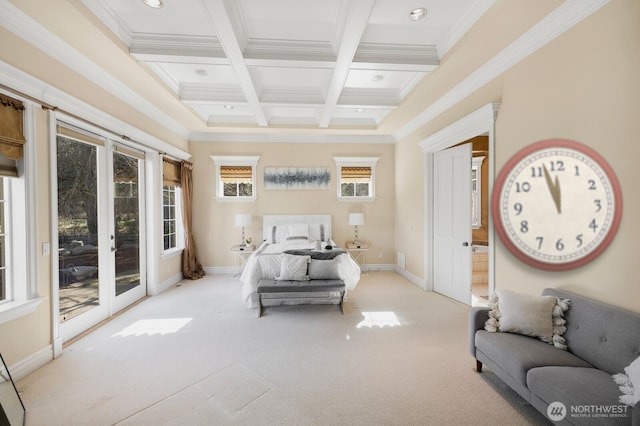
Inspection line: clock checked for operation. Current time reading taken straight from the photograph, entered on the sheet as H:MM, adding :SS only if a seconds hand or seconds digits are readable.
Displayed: 11:57
